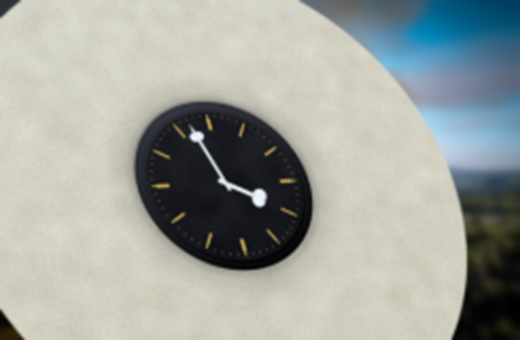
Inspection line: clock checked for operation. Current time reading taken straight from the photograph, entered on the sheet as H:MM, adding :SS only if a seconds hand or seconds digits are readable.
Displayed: 3:57
